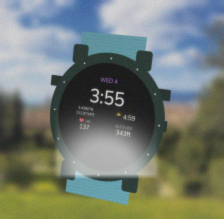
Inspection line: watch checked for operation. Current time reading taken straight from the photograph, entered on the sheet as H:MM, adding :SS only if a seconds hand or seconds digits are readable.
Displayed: 3:55
